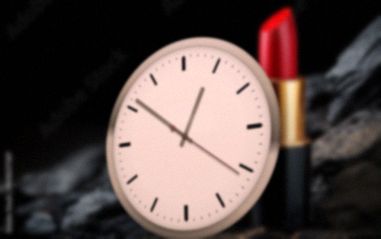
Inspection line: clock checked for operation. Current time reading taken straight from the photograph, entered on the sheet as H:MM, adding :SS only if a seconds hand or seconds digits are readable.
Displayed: 12:51:21
